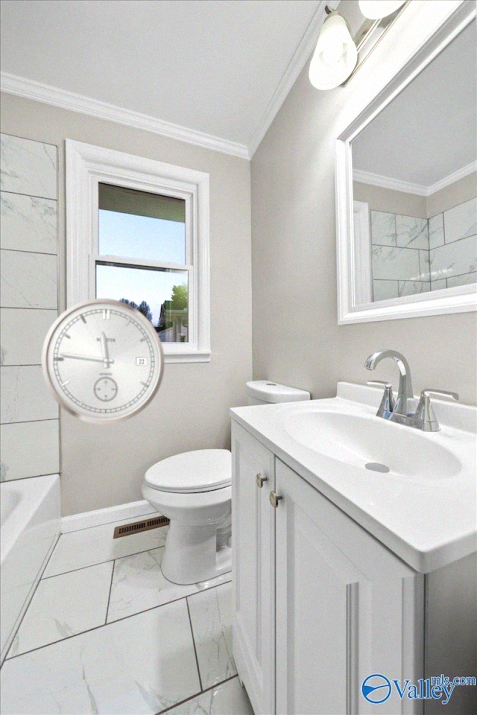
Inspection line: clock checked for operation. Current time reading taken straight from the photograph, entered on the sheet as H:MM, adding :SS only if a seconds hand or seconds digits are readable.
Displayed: 11:46
